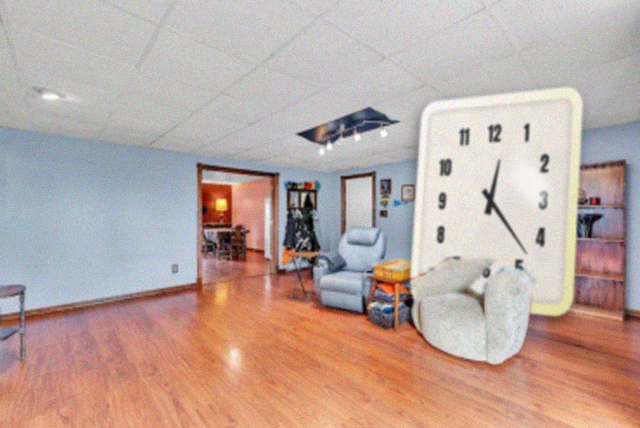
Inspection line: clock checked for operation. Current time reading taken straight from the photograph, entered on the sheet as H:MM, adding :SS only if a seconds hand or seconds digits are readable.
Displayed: 12:23
